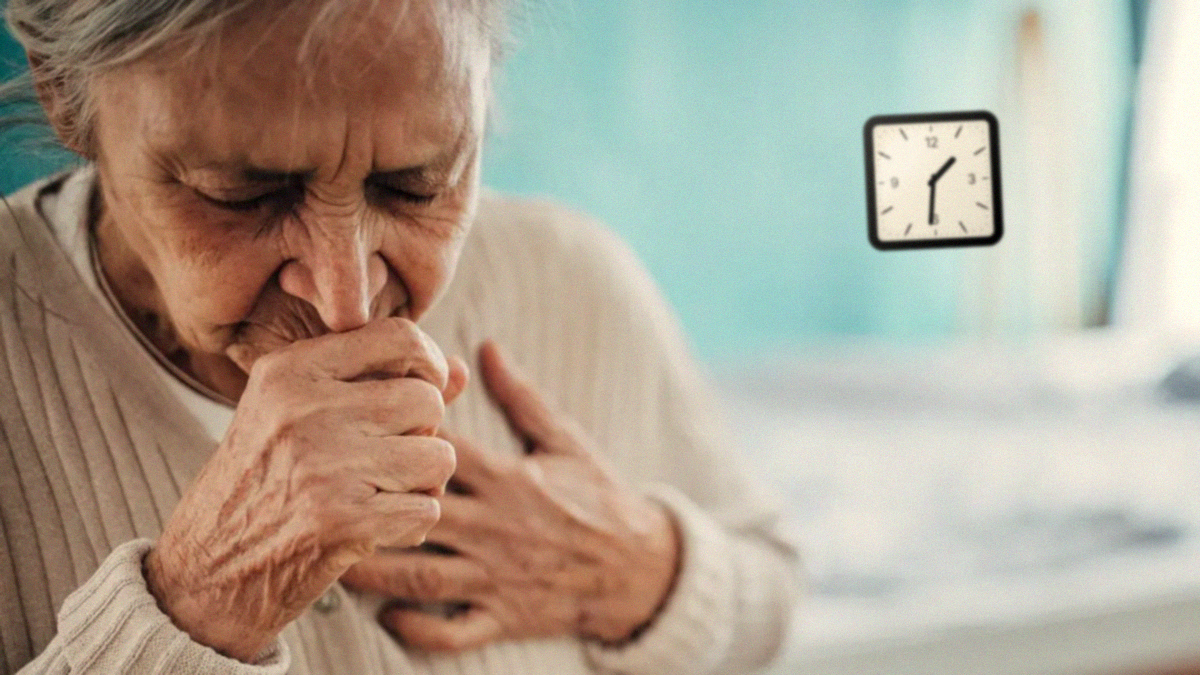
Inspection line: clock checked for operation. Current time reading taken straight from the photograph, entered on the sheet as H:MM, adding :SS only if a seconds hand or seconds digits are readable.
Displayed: 1:31
